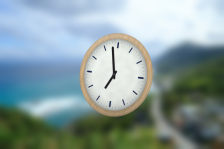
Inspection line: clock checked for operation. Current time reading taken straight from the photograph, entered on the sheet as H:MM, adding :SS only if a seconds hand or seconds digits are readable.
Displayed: 6:58
